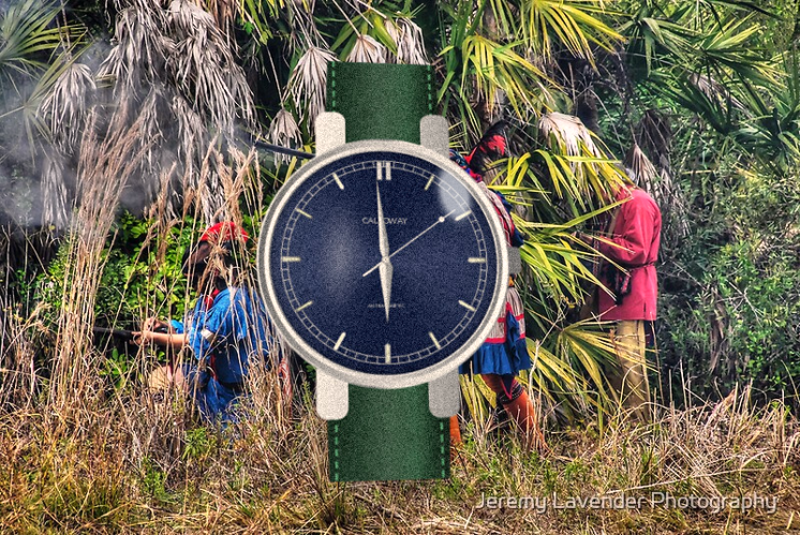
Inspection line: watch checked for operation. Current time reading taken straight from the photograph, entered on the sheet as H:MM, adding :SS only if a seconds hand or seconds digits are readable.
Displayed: 5:59:09
